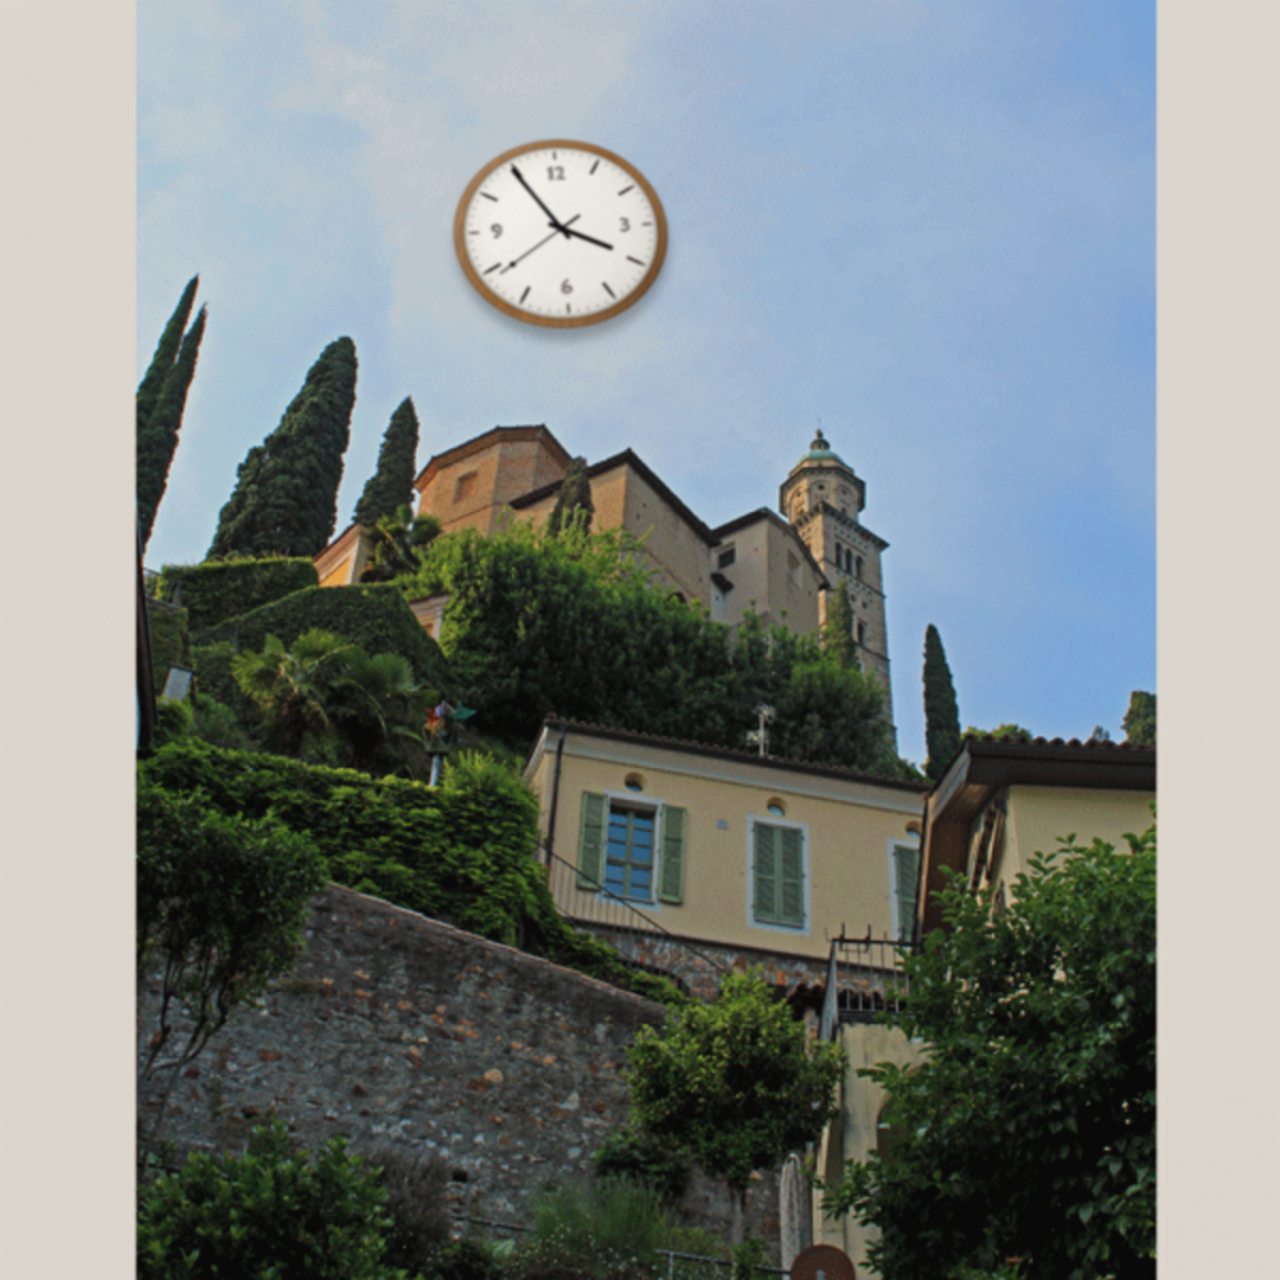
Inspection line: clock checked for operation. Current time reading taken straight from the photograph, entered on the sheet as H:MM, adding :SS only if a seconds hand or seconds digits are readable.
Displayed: 3:54:39
